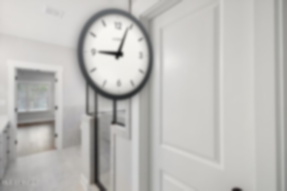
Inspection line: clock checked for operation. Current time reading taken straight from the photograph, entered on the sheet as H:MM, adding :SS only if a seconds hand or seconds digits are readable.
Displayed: 9:04
